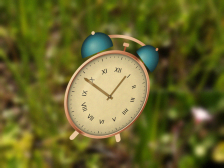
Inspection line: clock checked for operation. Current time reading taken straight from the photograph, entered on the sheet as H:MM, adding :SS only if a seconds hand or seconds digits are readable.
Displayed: 12:49
